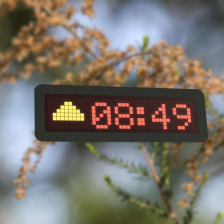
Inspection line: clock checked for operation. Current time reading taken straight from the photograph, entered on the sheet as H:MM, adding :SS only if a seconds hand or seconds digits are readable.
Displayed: 8:49
